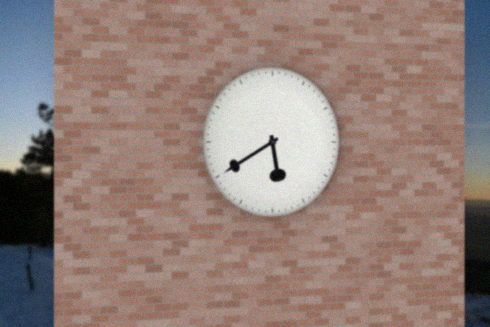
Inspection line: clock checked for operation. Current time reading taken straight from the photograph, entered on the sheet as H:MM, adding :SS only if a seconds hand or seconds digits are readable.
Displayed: 5:40
